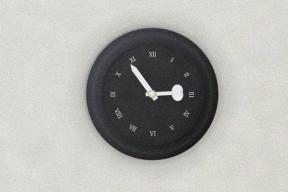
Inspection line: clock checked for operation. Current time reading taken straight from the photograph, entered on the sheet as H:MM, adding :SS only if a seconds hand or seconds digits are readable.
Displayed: 2:54
